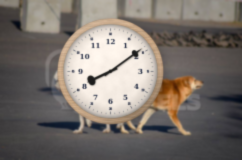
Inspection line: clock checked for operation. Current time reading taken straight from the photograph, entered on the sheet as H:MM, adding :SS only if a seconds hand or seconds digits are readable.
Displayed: 8:09
